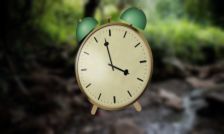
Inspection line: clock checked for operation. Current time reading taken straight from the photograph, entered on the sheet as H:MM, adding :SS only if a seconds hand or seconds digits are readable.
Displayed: 3:58
